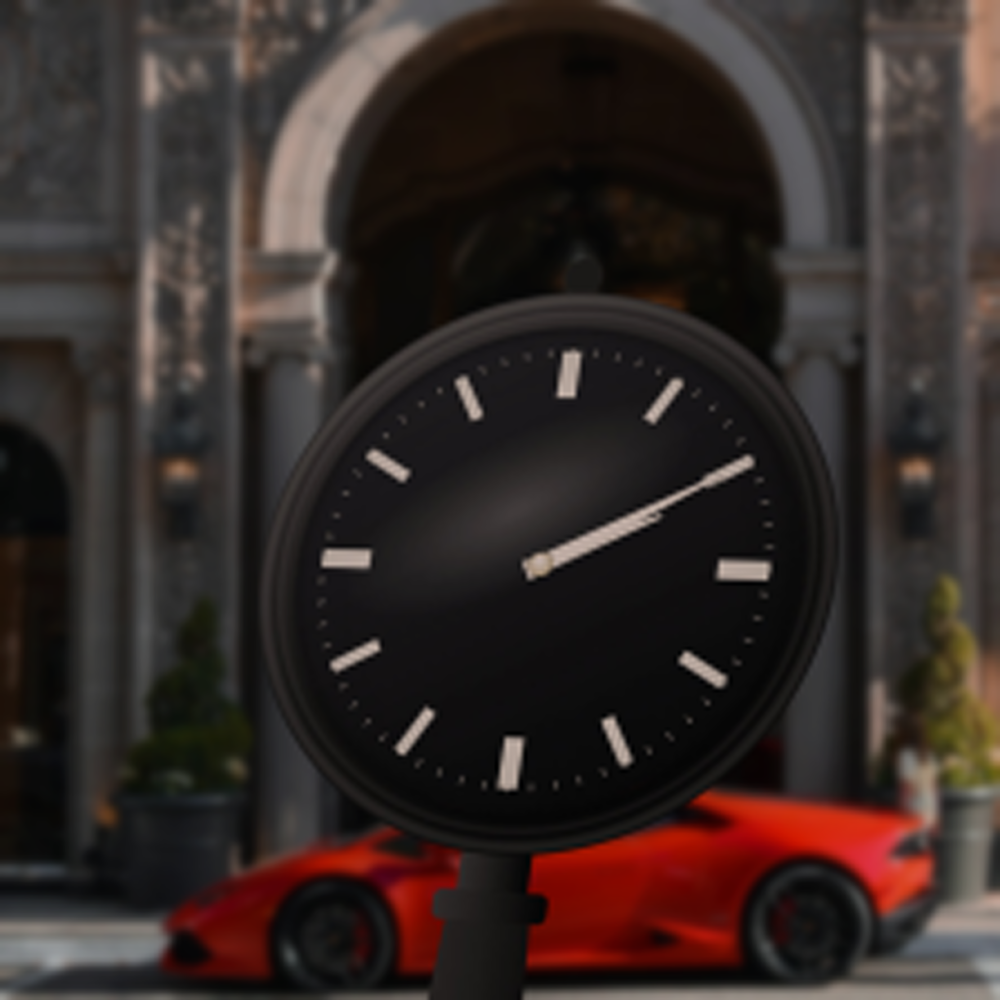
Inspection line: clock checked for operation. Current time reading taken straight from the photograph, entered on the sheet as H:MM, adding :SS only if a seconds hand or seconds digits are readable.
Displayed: 2:10
